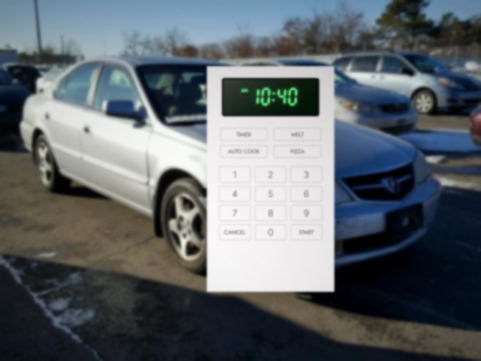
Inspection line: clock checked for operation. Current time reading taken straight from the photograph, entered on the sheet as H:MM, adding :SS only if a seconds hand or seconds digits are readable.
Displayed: 10:40
